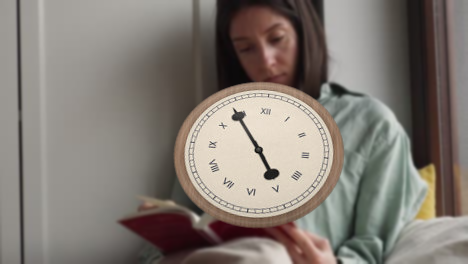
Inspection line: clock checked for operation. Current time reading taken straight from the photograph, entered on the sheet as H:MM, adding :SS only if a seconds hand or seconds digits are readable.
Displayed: 4:54
